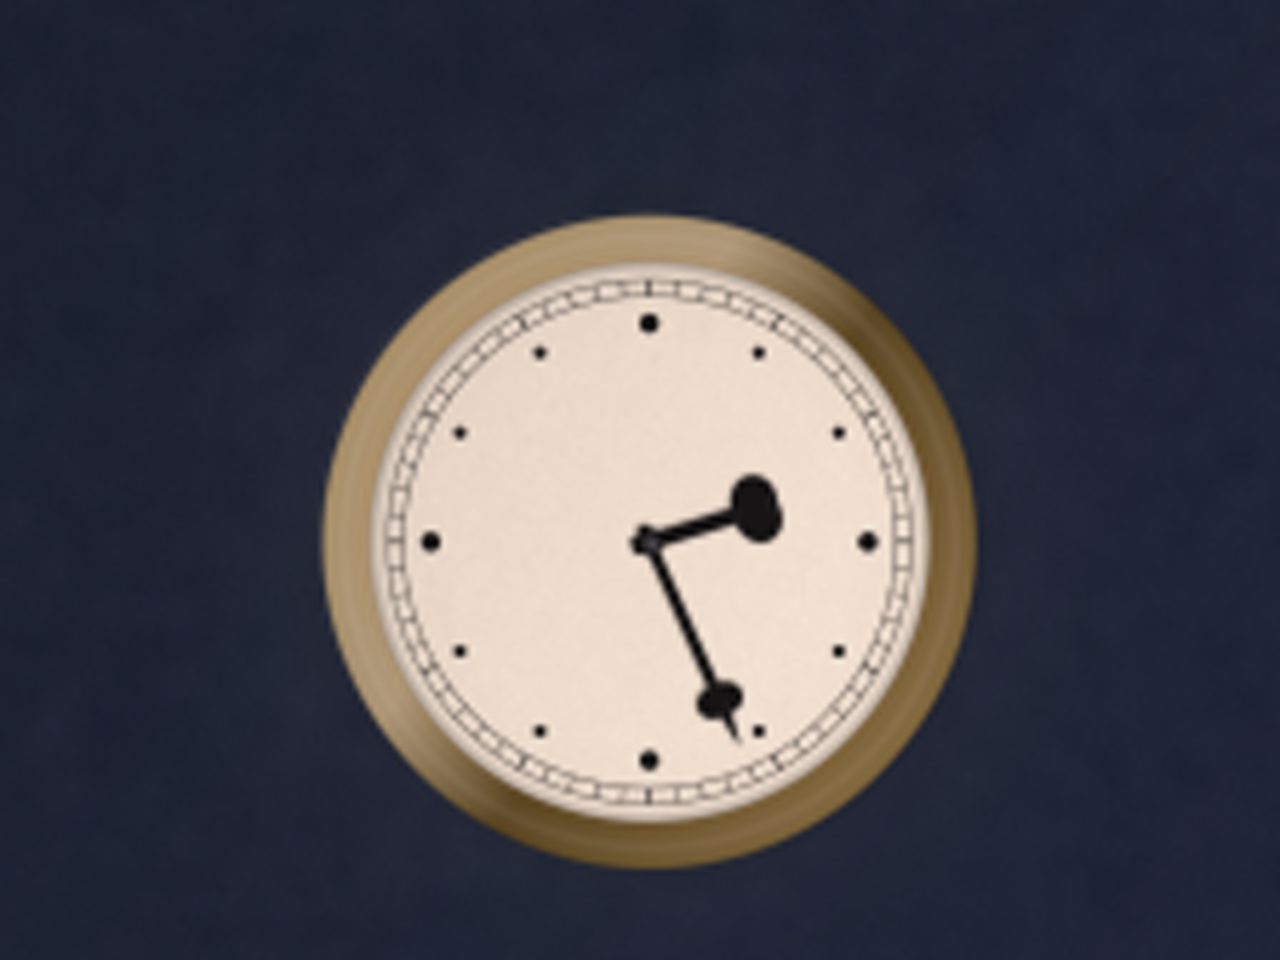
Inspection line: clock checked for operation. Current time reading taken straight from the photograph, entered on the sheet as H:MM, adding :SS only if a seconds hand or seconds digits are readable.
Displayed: 2:26
